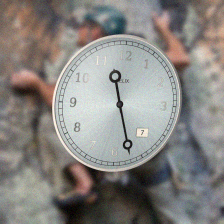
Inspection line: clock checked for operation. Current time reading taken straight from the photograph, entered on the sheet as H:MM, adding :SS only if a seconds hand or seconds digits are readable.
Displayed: 11:27
